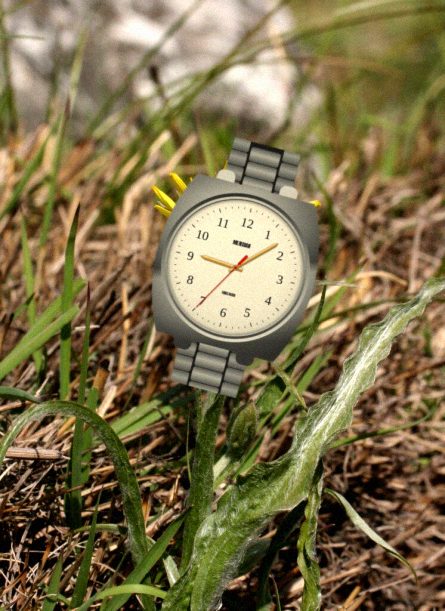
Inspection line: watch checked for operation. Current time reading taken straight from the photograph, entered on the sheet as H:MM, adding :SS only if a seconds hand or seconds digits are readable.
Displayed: 9:07:35
